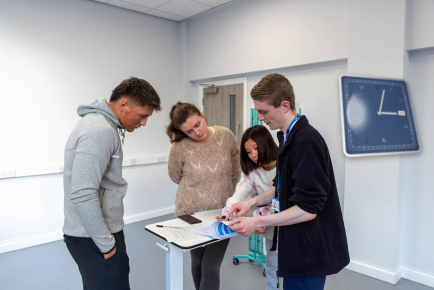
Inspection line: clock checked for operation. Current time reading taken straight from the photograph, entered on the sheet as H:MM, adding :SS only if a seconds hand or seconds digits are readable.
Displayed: 3:03
